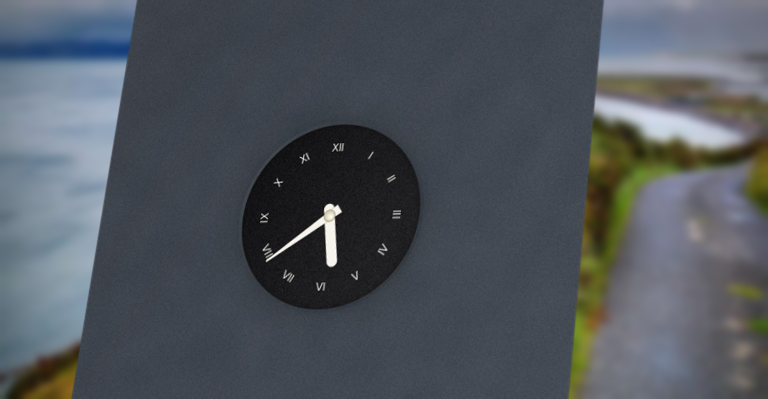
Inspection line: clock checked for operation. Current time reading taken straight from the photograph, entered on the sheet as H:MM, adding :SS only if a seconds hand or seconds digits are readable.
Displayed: 5:39
